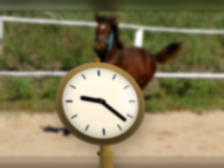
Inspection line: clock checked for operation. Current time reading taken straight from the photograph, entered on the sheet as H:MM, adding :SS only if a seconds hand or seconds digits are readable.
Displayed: 9:22
